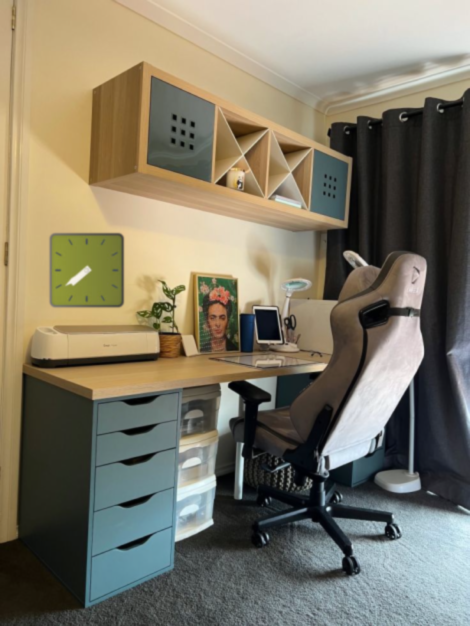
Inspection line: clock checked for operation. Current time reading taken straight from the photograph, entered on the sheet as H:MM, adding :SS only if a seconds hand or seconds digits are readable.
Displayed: 7:39
